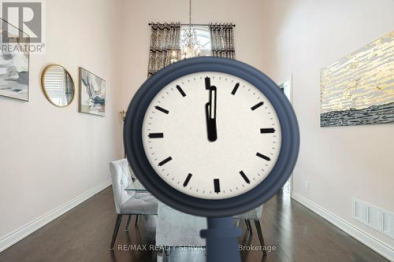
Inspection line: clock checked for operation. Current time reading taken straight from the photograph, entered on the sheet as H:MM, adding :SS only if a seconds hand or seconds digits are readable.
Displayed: 12:01
